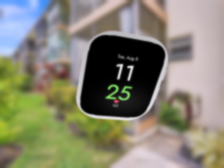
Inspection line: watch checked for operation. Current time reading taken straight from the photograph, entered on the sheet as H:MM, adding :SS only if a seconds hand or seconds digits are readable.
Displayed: 11:25
